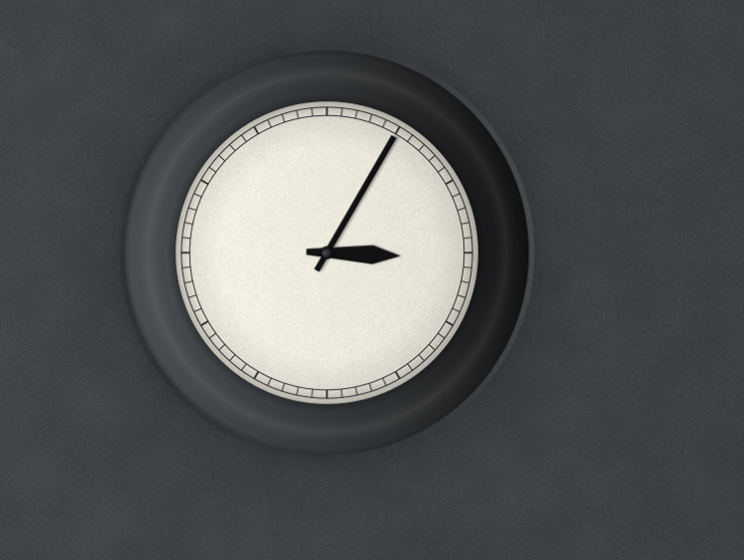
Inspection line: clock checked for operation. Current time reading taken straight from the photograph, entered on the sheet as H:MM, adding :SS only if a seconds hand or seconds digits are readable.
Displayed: 3:05
